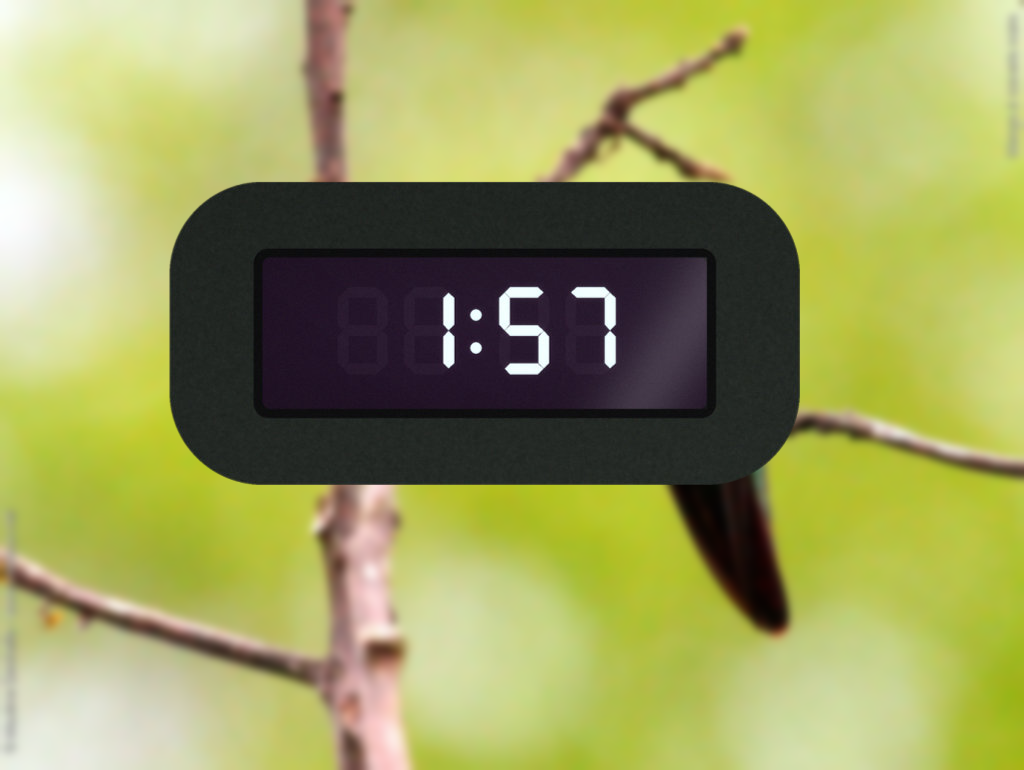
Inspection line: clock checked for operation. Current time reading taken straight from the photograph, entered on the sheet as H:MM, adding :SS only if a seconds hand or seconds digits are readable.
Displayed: 1:57
